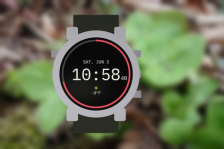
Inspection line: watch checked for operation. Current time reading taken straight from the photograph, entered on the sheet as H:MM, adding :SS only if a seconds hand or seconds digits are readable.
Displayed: 10:58
